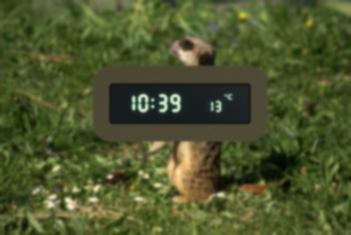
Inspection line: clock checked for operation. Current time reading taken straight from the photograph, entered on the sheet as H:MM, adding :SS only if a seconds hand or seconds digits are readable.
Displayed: 10:39
